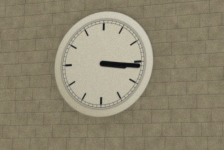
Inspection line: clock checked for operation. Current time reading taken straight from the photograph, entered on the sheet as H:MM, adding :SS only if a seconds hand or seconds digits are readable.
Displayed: 3:16
